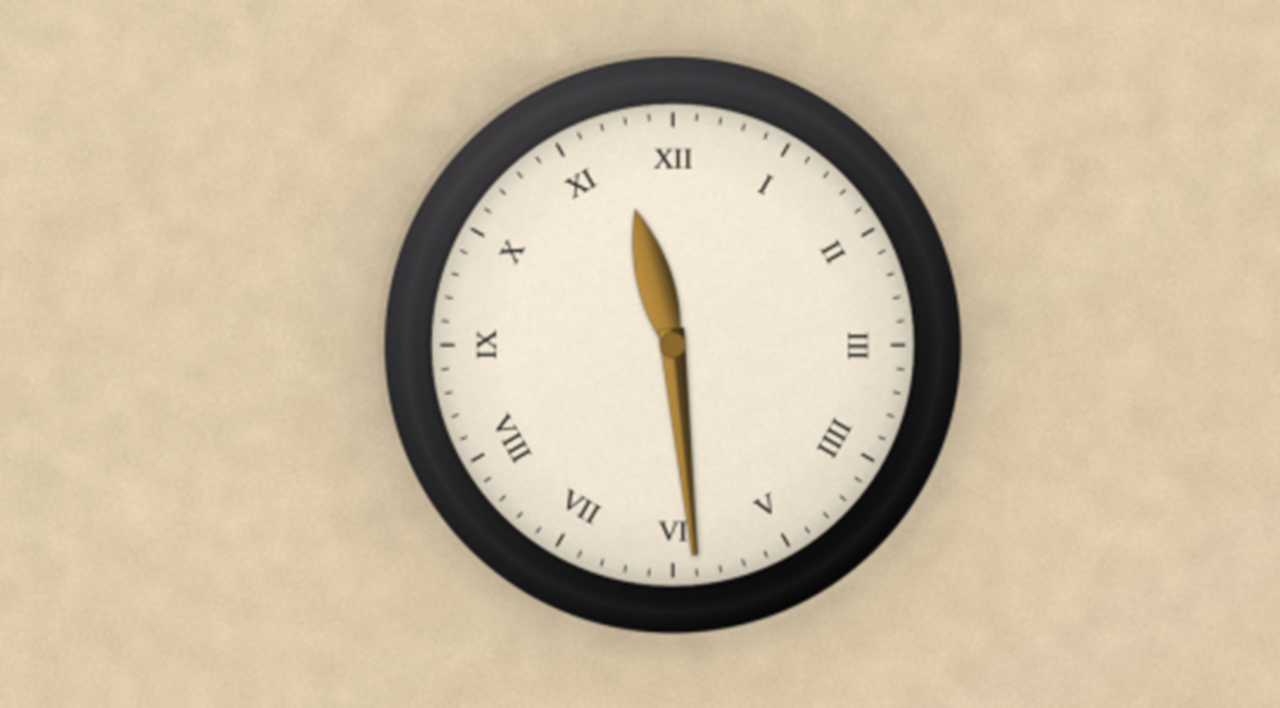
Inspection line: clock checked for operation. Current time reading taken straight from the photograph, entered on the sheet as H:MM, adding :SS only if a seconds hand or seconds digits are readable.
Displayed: 11:29
